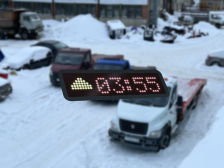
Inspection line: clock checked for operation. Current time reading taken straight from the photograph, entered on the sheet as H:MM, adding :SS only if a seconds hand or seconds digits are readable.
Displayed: 3:55
